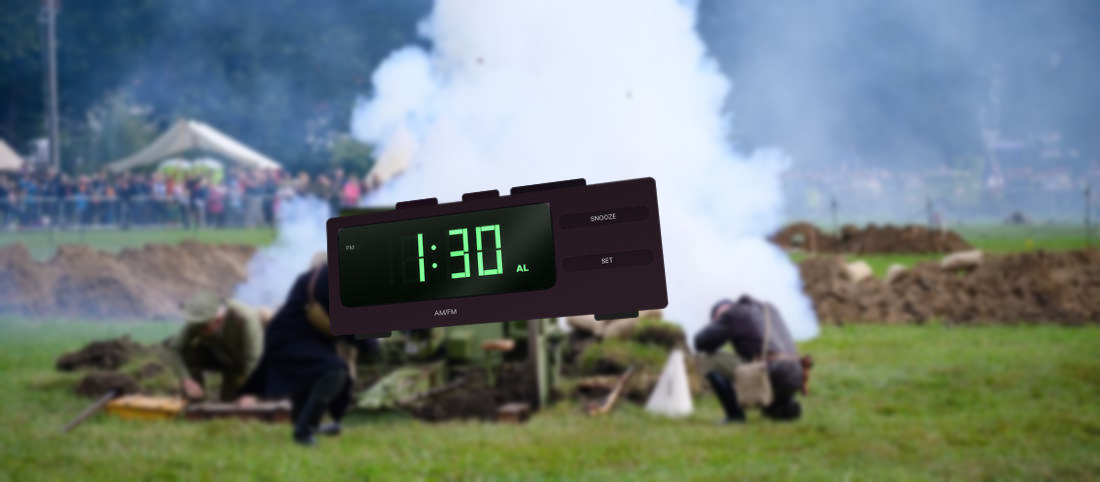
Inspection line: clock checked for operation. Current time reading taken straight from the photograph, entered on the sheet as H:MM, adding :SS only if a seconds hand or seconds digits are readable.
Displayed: 1:30
